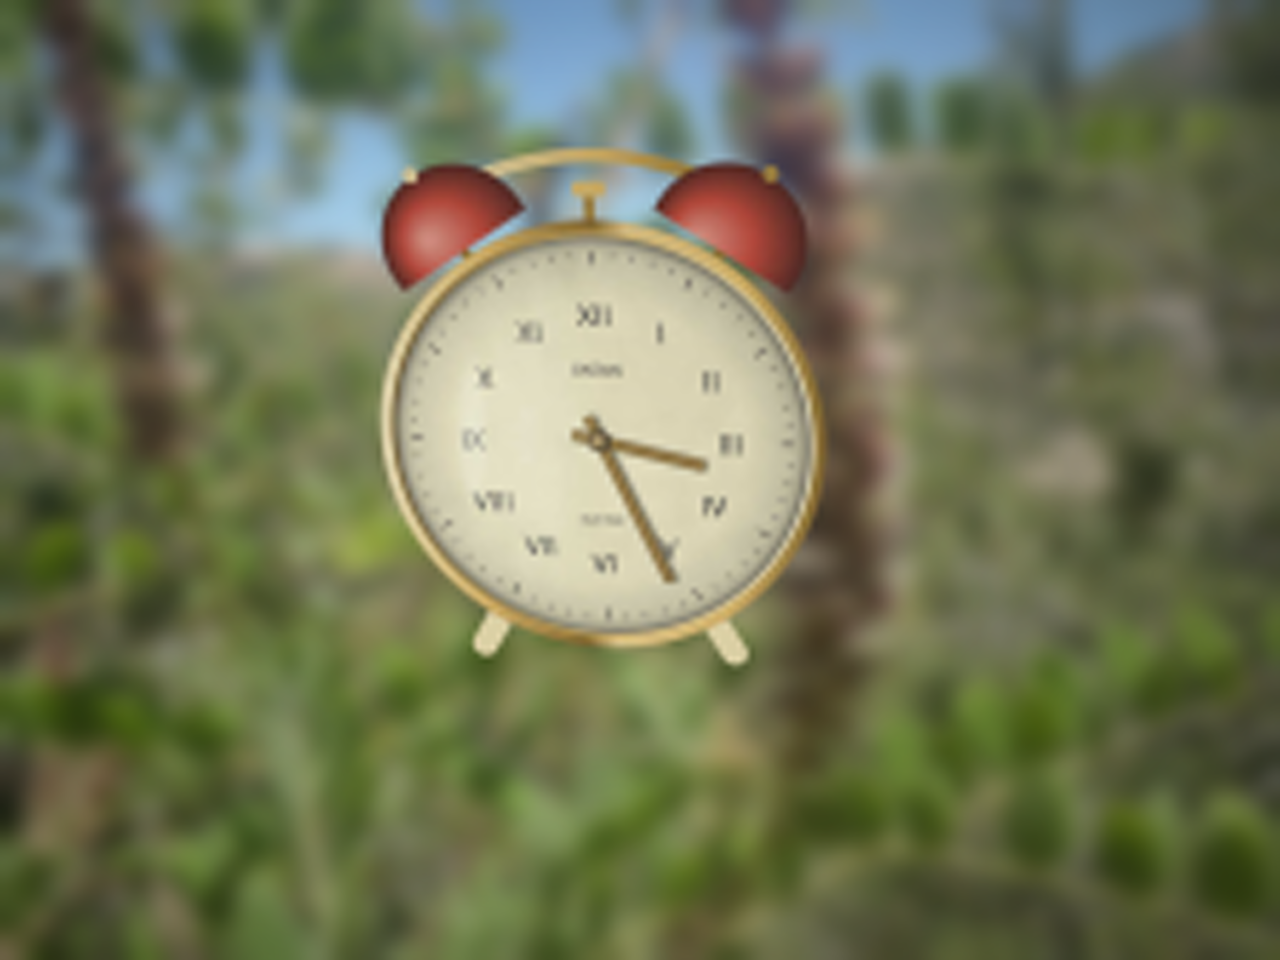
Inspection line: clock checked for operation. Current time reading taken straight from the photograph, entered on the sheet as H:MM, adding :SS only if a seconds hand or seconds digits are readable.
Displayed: 3:26
